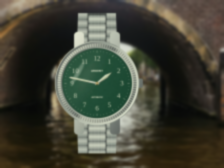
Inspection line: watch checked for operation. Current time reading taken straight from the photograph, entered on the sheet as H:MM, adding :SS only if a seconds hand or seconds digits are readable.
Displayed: 1:47
